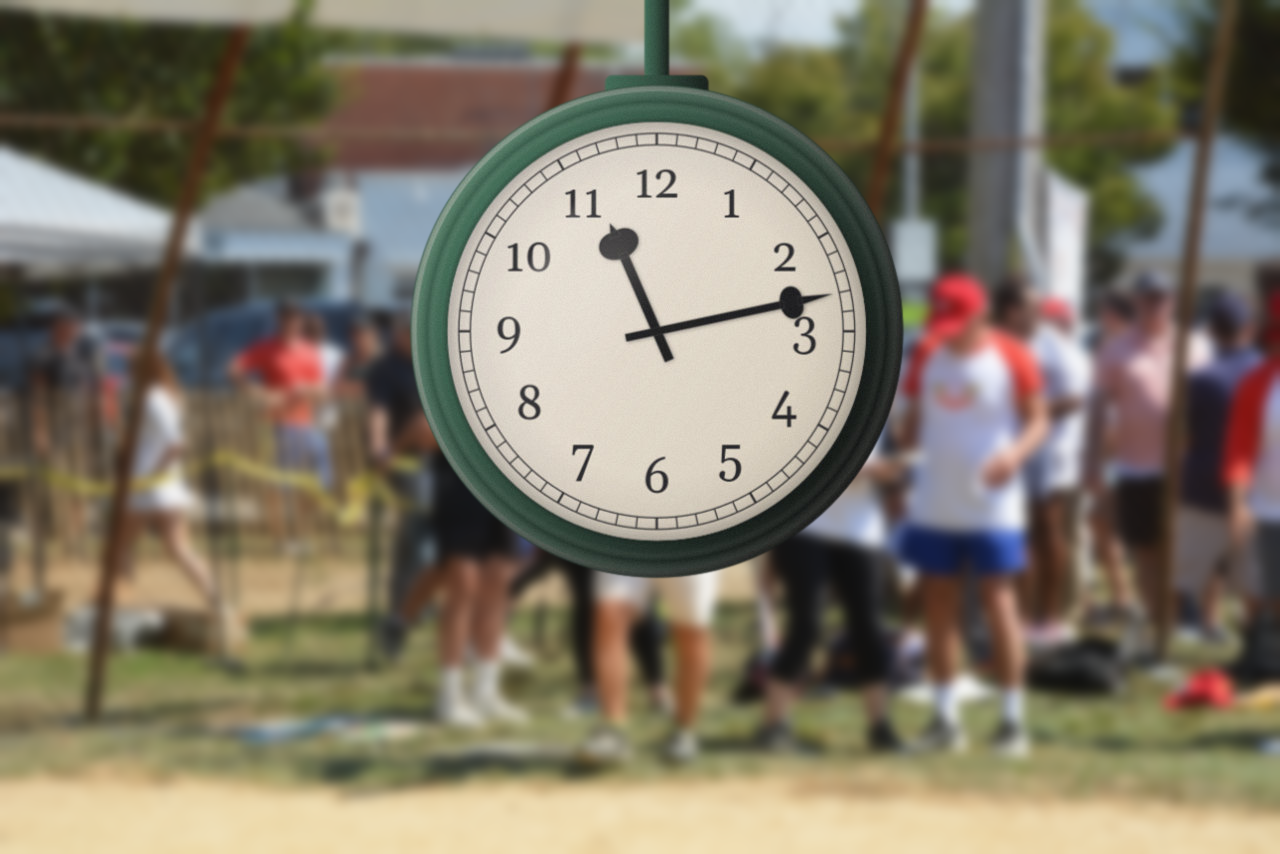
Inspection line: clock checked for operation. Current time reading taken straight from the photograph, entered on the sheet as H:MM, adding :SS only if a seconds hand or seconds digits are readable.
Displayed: 11:13
